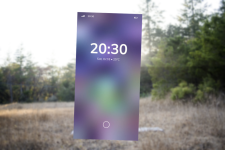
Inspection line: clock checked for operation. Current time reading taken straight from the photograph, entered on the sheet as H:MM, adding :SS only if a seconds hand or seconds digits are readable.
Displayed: 20:30
